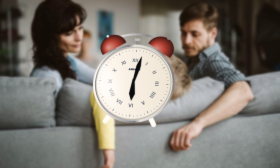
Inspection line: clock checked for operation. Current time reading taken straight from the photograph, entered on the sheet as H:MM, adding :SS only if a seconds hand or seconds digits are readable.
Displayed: 6:02
